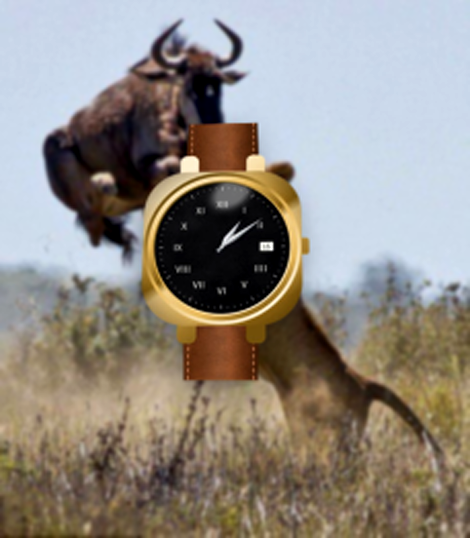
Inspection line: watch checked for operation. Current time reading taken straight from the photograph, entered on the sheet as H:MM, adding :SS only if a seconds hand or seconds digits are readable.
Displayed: 1:09
